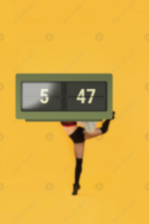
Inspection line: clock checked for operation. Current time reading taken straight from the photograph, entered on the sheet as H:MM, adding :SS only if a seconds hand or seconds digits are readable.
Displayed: 5:47
